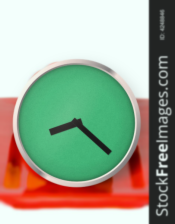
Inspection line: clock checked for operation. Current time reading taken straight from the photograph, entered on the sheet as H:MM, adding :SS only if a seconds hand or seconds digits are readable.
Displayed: 8:22
